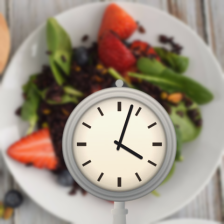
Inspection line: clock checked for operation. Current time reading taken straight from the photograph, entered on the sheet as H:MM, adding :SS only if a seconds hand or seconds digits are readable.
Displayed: 4:03
